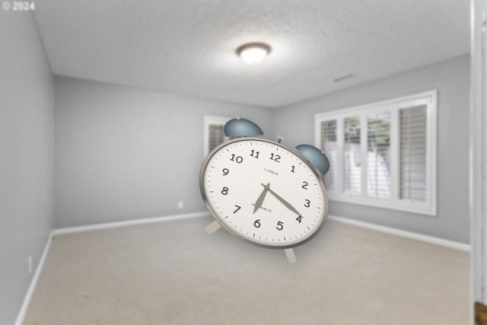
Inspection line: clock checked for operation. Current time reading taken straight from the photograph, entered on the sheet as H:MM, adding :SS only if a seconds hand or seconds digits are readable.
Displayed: 6:19
